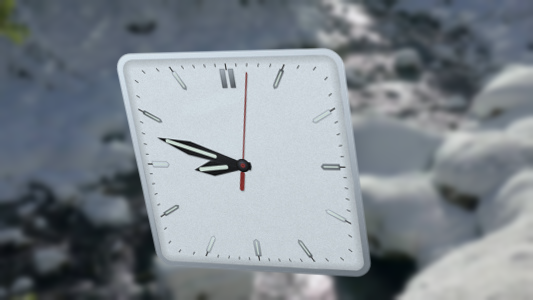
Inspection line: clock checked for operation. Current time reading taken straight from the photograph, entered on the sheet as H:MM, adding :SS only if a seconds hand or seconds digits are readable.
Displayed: 8:48:02
